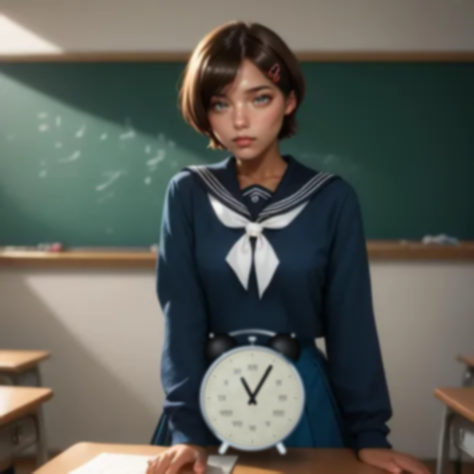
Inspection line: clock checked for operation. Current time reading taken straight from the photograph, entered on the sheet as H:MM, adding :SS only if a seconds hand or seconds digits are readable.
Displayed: 11:05
